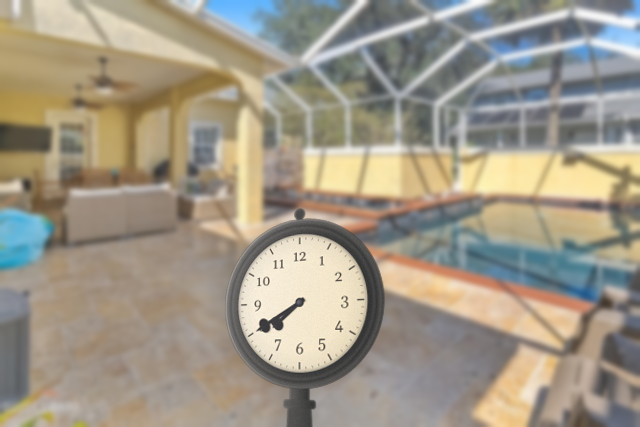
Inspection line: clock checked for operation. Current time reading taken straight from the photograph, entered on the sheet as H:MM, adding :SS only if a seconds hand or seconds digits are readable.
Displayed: 7:40
